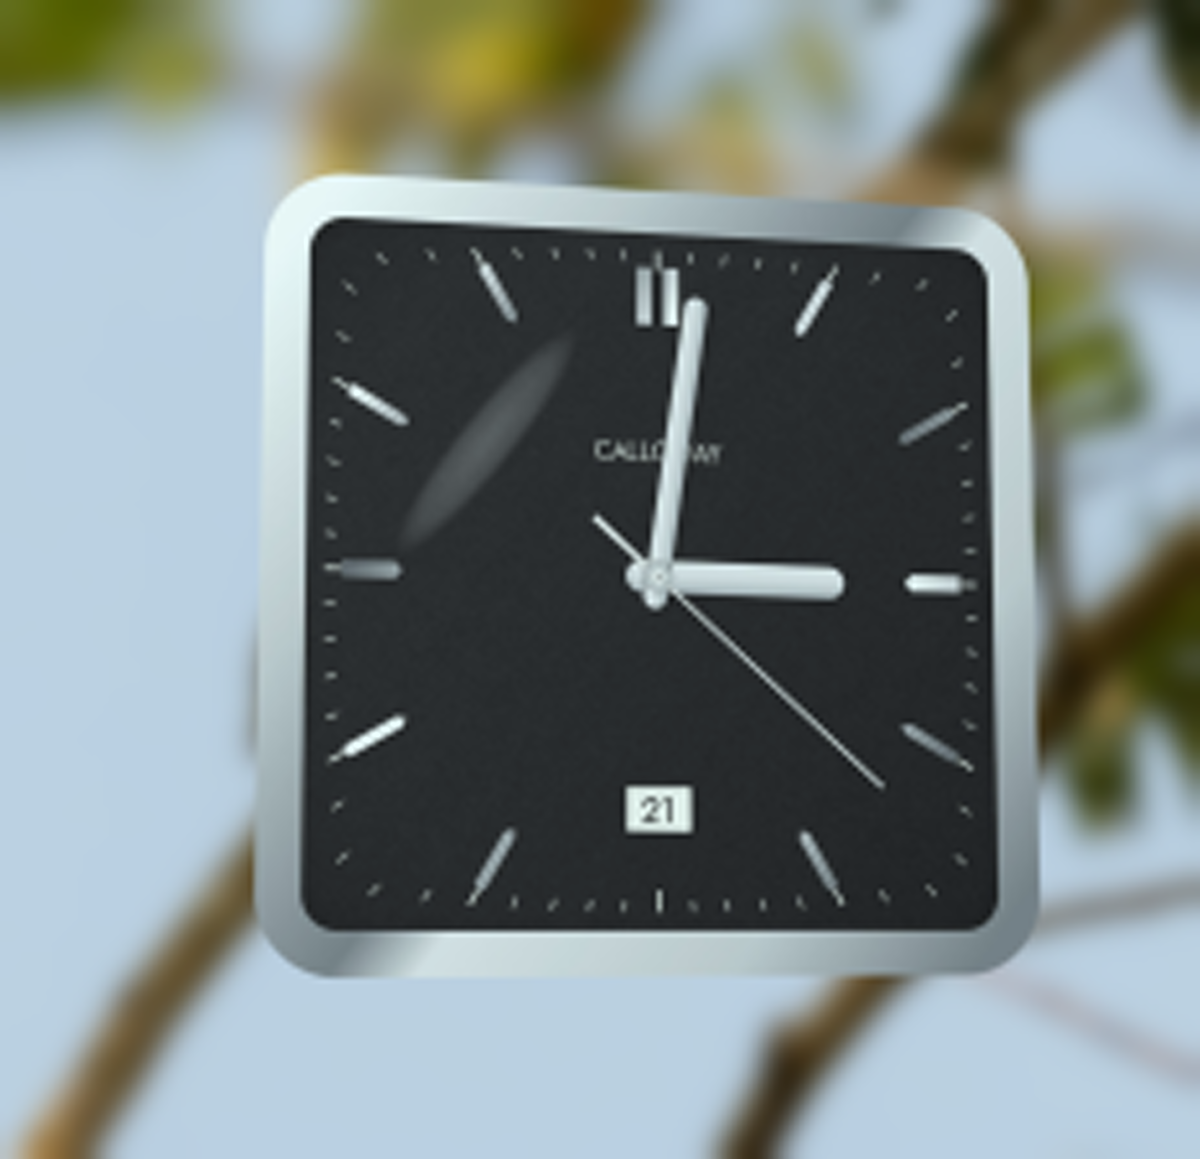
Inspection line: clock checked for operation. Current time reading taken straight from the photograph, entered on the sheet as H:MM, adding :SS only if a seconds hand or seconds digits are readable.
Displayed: 3:01:22
